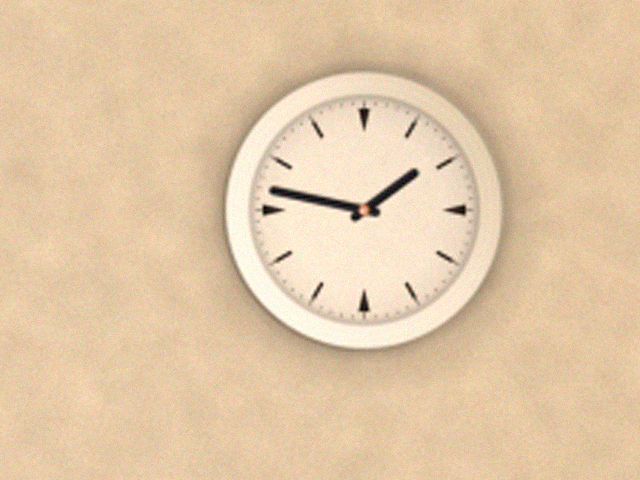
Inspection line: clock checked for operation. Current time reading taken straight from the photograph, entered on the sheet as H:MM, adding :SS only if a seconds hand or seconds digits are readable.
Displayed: 1:47
